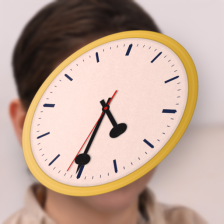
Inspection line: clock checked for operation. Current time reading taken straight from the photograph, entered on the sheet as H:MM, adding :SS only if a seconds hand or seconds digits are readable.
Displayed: 4:30:32
